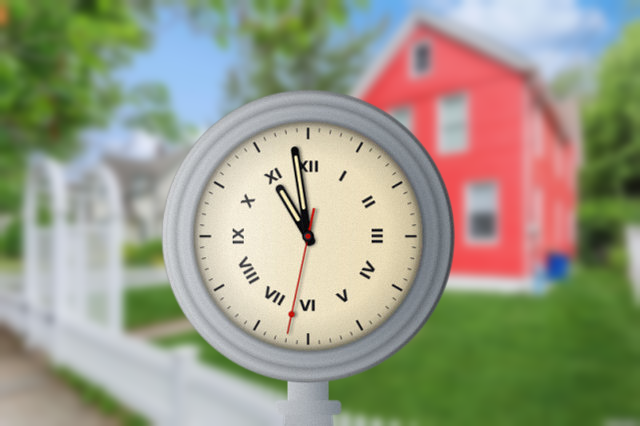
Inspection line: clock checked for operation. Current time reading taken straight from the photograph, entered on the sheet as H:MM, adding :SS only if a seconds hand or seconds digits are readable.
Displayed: 10:58:32
